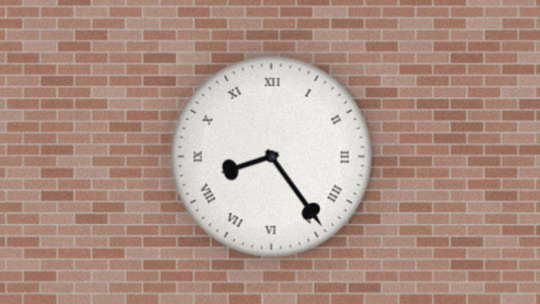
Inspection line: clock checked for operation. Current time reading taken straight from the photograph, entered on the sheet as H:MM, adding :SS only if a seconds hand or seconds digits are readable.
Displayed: 8:24
